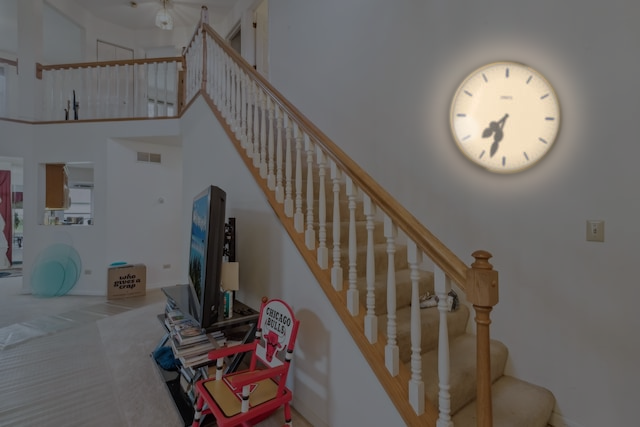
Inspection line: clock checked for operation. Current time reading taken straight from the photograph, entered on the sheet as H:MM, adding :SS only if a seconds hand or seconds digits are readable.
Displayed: 7:33
